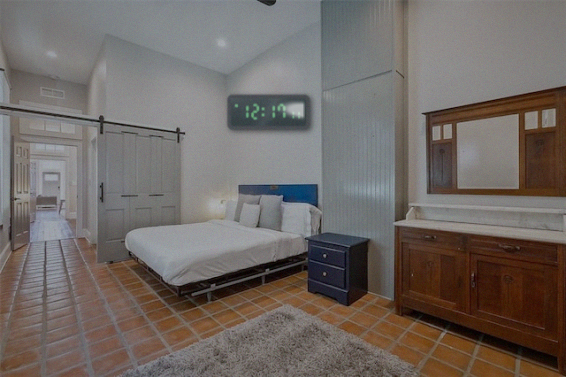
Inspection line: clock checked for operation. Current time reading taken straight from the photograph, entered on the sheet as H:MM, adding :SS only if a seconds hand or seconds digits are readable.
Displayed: 12:17:11
